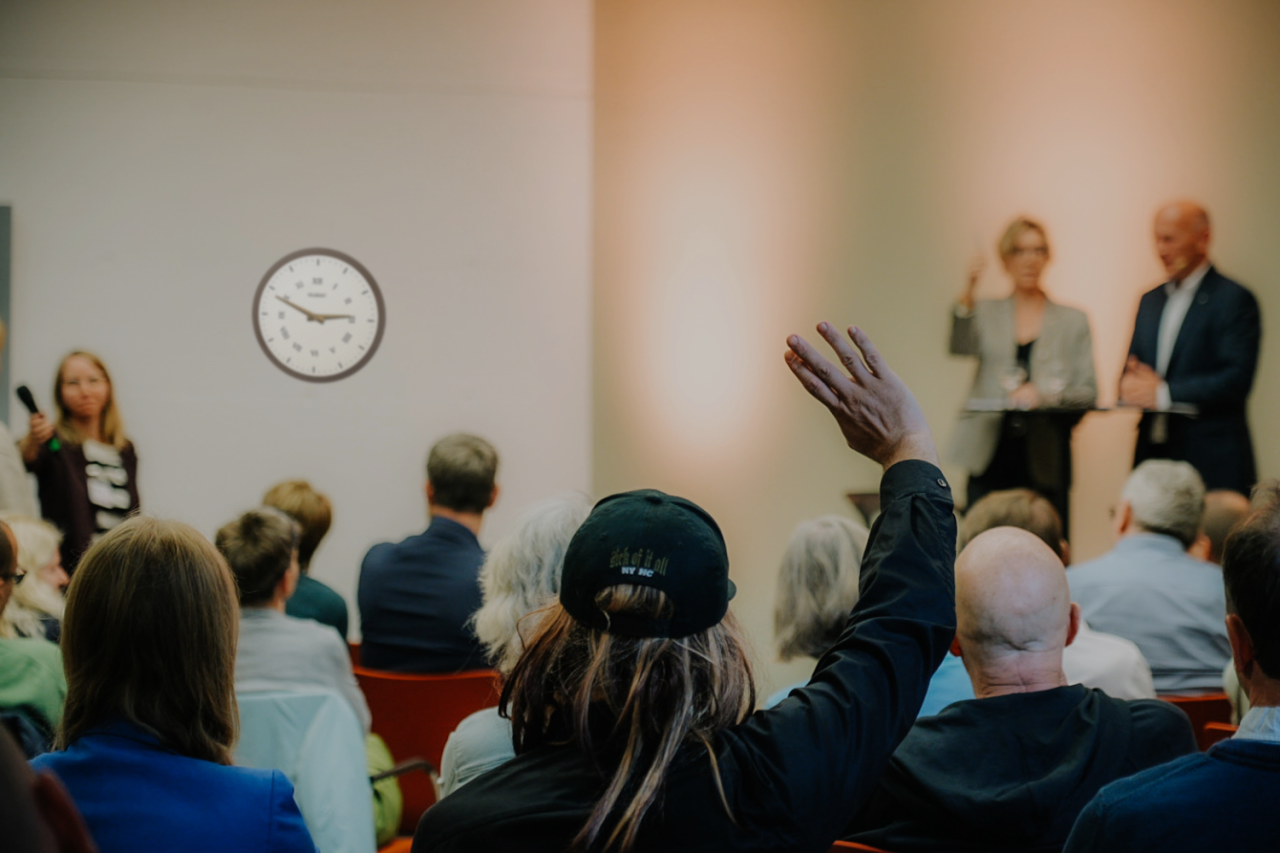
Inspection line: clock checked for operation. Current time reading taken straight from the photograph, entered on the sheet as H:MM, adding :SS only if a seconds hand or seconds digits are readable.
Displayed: 2:49
